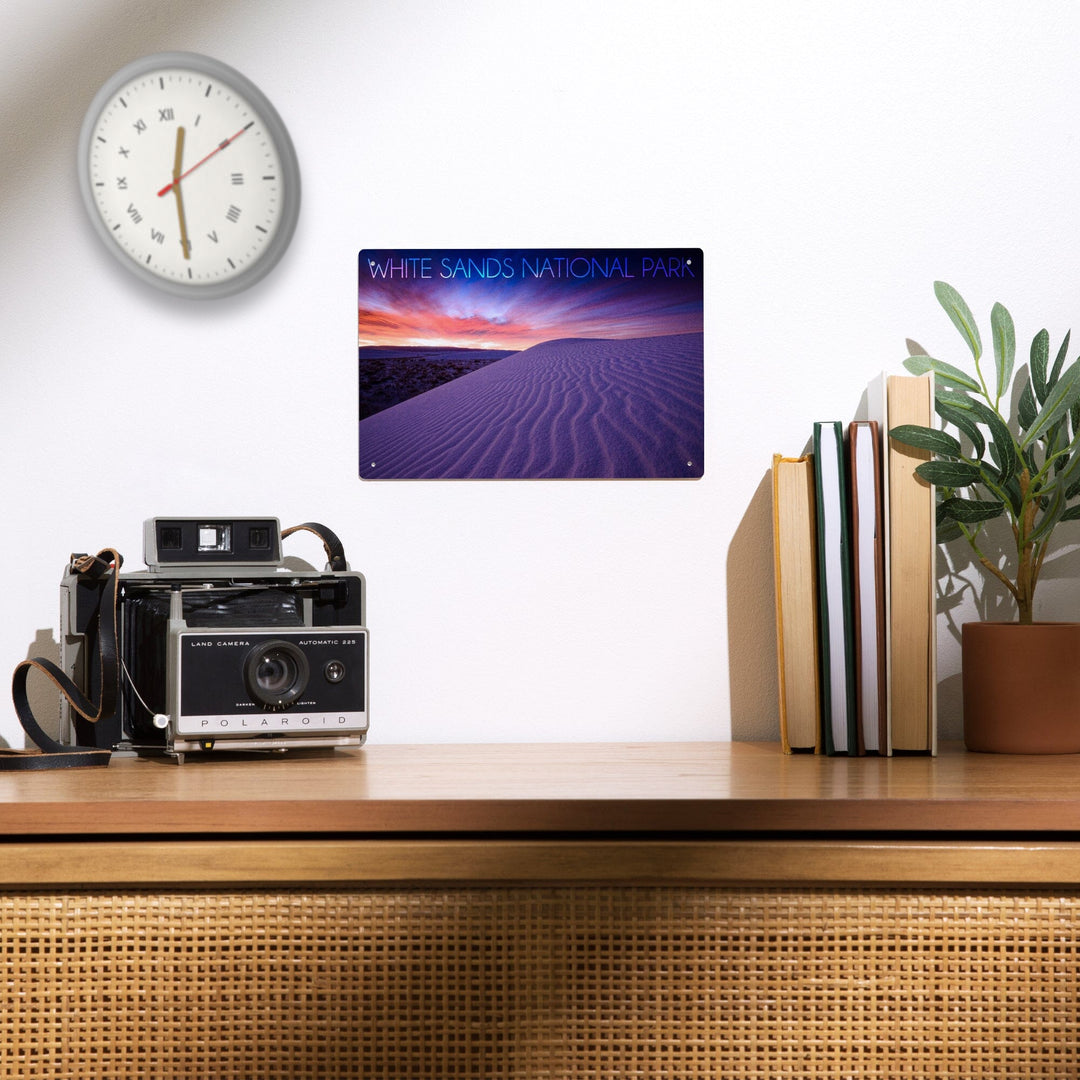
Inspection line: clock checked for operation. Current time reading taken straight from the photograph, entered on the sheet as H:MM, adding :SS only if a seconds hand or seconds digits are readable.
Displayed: 12:30:10
